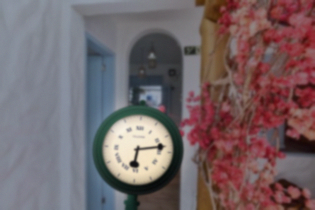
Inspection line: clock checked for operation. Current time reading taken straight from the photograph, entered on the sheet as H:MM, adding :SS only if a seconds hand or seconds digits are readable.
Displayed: 6:13
